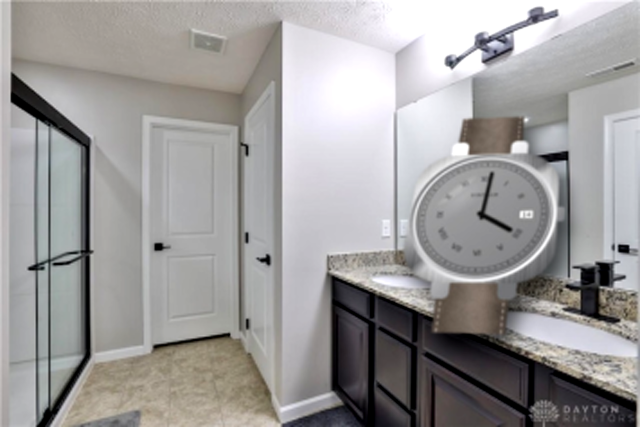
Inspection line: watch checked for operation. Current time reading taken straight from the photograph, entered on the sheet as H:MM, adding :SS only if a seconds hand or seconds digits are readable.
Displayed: 4:01
